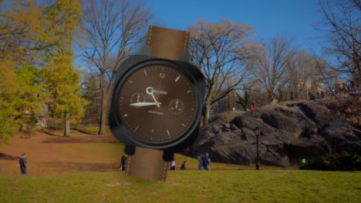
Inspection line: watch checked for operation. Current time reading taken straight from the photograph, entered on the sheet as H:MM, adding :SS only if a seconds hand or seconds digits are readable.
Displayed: 10:43
